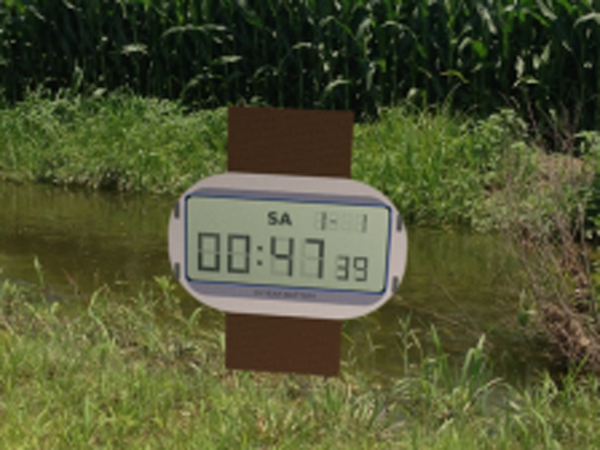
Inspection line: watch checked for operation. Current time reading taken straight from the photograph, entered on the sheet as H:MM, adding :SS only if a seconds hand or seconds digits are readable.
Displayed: 0:47:39
